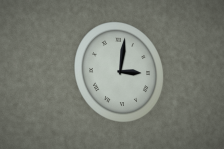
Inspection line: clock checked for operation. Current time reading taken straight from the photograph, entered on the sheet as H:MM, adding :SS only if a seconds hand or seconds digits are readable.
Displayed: 3:02
